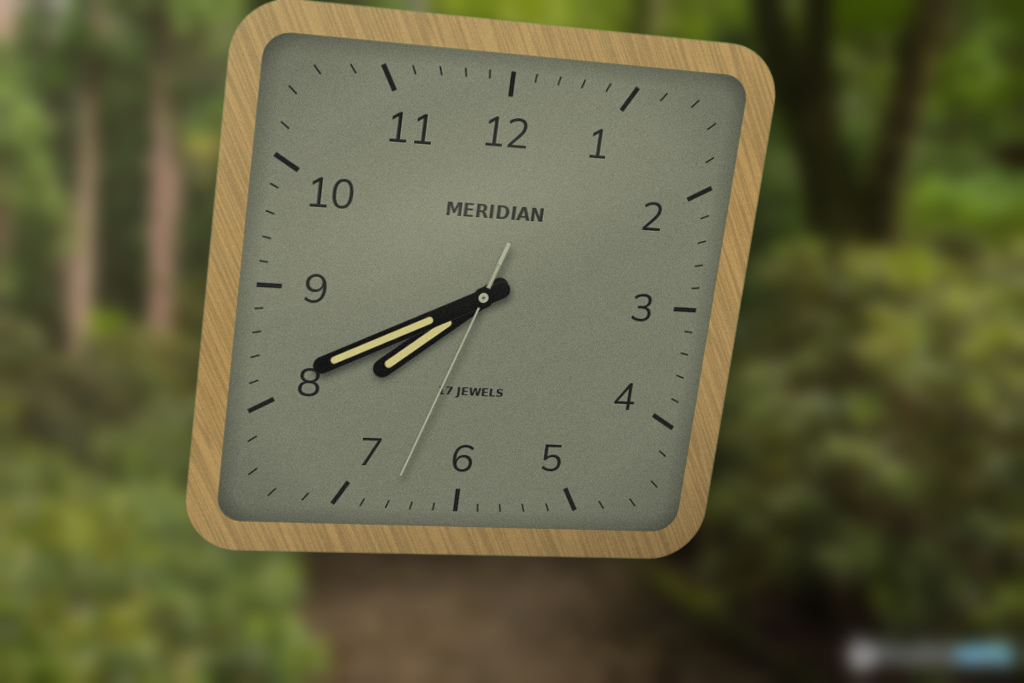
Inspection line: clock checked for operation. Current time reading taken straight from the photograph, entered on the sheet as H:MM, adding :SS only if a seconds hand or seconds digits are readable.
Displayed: 7:40:33
